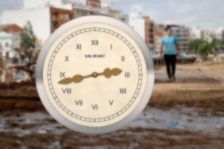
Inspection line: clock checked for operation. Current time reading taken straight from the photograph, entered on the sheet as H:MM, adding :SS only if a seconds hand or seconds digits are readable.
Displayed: 2:43
